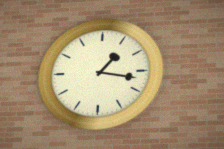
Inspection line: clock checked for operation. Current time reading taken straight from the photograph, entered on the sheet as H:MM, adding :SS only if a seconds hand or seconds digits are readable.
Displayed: 1:17
